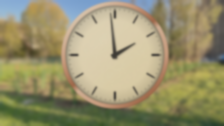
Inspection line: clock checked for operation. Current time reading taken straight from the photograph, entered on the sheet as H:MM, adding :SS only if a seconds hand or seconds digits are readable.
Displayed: 1:59
